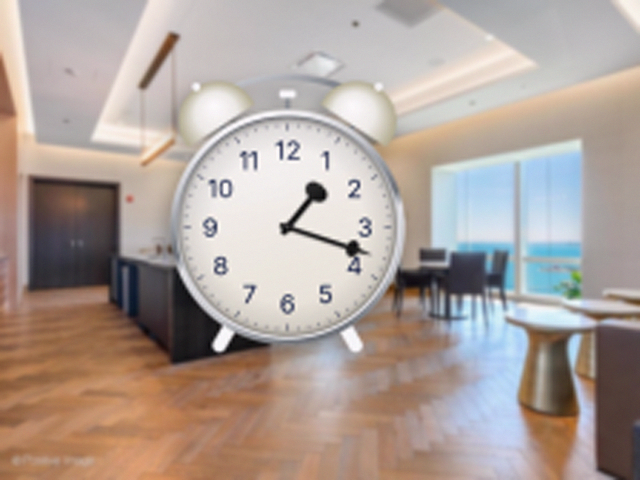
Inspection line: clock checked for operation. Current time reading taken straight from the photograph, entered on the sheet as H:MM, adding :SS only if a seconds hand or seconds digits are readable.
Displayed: 1:18
